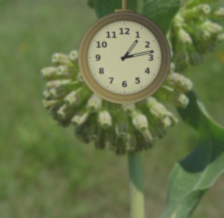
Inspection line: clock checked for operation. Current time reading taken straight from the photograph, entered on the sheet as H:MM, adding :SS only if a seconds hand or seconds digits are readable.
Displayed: 1:13
